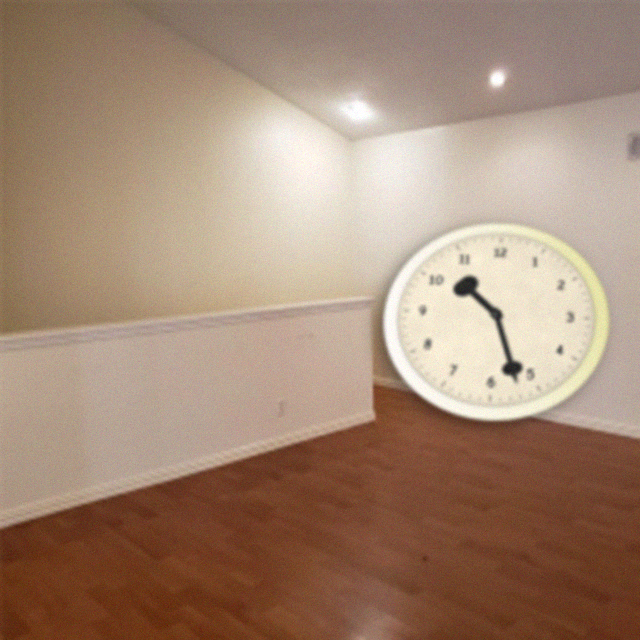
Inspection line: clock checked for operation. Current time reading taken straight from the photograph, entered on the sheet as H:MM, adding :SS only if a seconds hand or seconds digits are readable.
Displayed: 10:27
